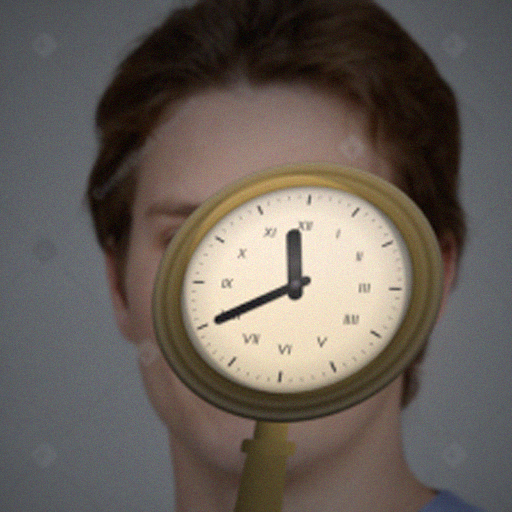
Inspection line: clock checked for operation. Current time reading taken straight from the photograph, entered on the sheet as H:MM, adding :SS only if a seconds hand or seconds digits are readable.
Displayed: 11:40
